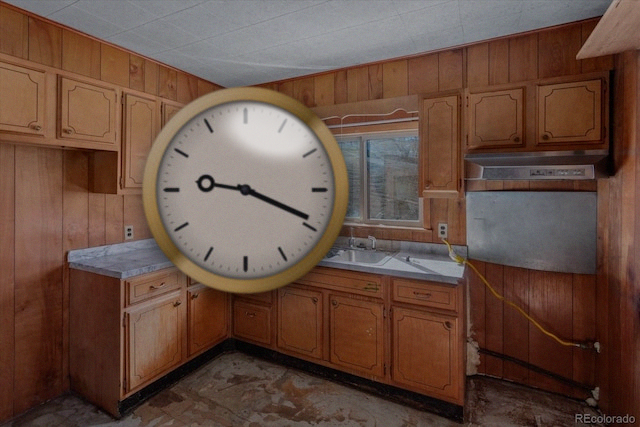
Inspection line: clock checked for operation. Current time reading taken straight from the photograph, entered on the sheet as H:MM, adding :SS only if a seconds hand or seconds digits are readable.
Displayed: 9:19
